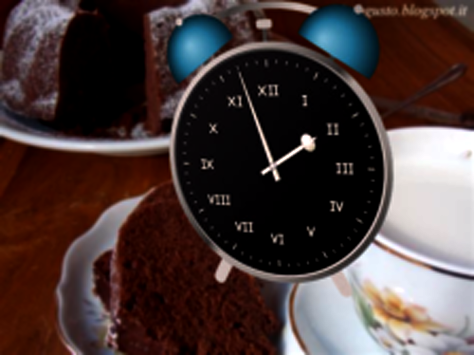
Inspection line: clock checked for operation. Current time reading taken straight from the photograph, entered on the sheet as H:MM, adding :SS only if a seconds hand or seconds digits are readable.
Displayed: 1:57
